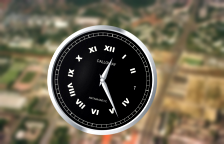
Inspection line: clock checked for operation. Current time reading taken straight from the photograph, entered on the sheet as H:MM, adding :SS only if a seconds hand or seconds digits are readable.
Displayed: 12:24
